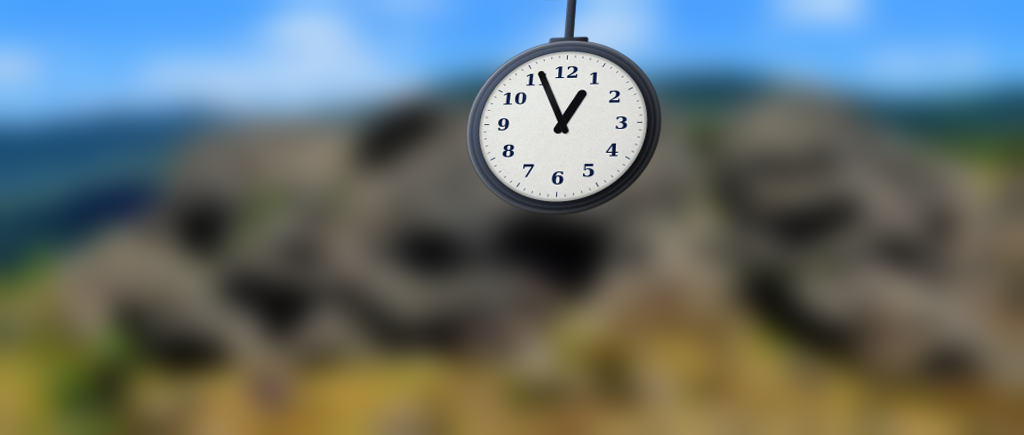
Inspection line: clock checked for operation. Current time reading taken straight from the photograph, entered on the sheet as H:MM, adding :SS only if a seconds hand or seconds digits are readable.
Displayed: 12:56
